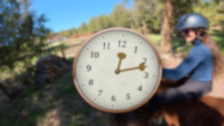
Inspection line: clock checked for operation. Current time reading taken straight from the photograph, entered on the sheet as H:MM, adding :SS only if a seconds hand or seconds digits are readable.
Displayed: 12:12
